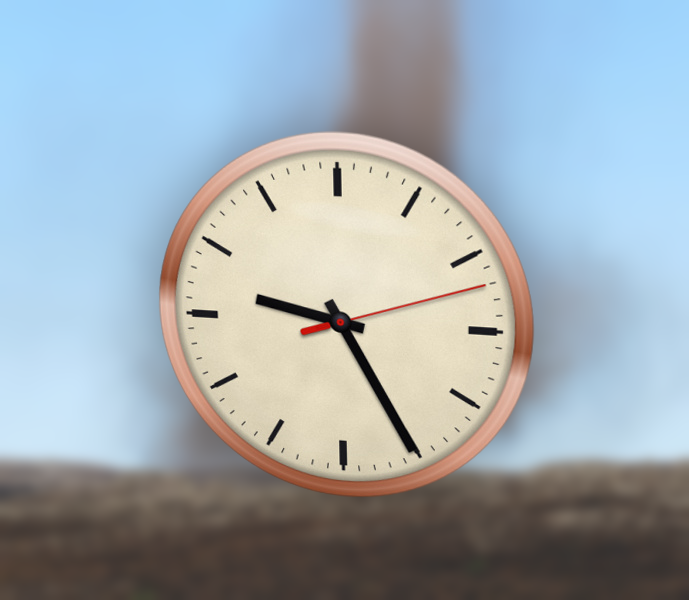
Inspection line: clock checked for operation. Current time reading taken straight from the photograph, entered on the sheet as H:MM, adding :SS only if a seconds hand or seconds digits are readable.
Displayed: 9:25:12
